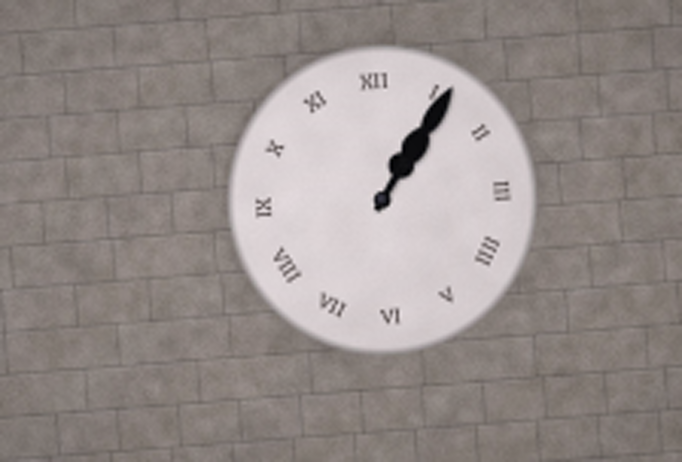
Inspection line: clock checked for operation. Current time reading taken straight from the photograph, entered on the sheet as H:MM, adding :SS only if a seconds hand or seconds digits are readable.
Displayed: 1:06
